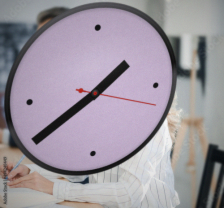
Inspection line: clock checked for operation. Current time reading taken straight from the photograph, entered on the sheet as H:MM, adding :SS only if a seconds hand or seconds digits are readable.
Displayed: 1:39:18
